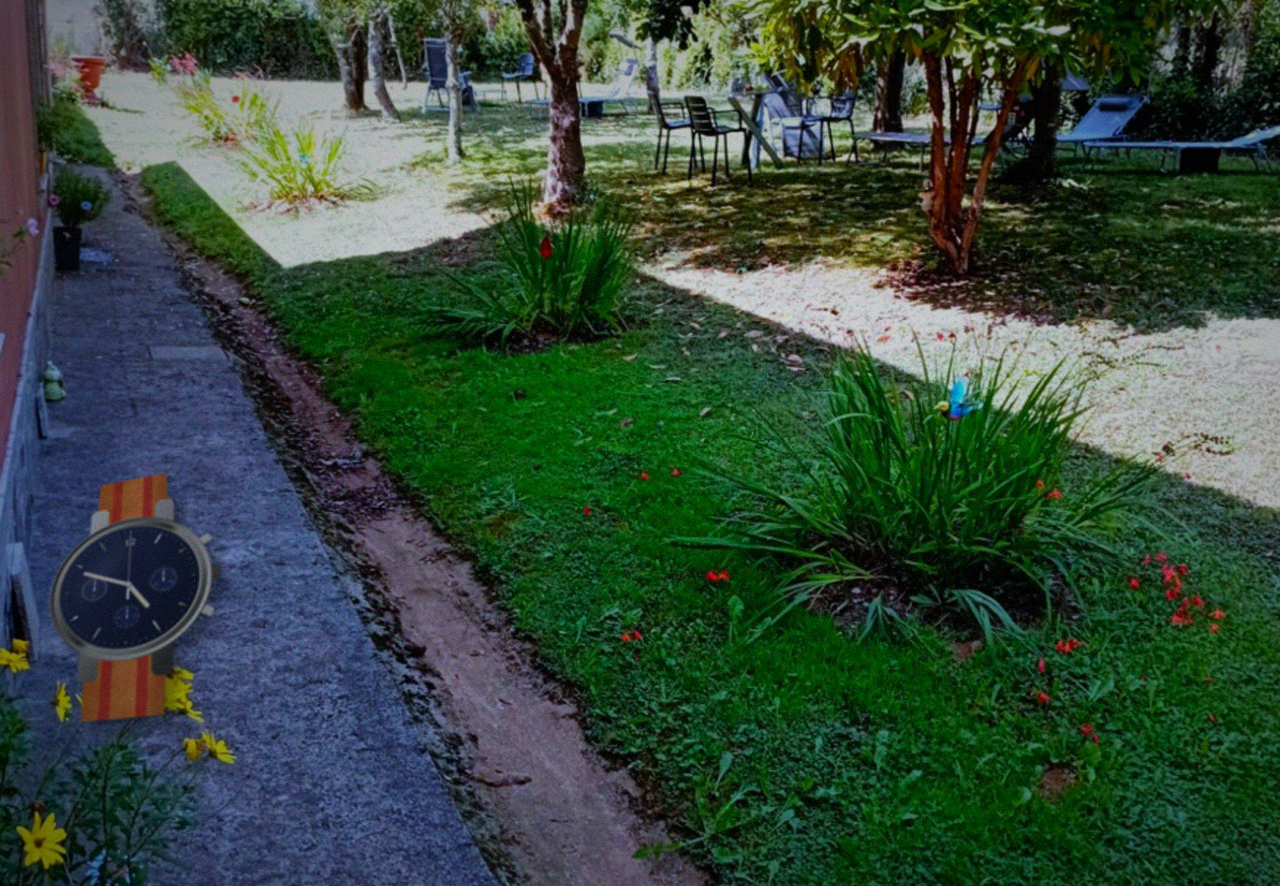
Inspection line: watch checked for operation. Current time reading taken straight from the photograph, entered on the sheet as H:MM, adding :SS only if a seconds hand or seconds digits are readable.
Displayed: 4:49
